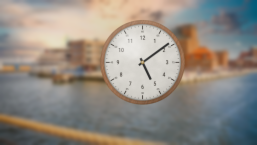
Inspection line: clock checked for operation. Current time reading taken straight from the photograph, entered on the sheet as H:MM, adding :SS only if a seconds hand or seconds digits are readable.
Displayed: 5:09
